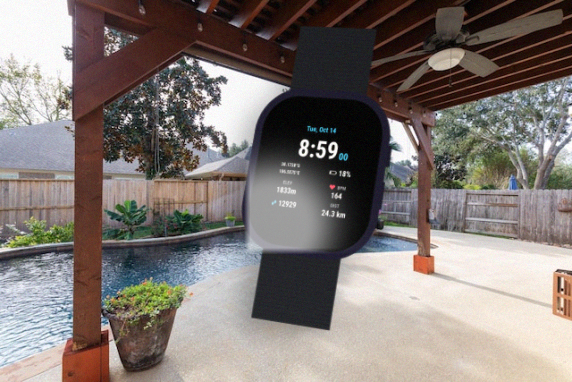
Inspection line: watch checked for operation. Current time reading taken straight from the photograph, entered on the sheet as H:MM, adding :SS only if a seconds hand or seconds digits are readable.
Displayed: 8:59:00
